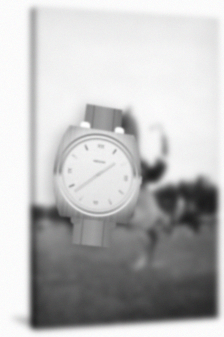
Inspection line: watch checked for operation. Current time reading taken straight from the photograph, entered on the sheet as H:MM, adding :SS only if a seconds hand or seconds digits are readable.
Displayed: 1:38
